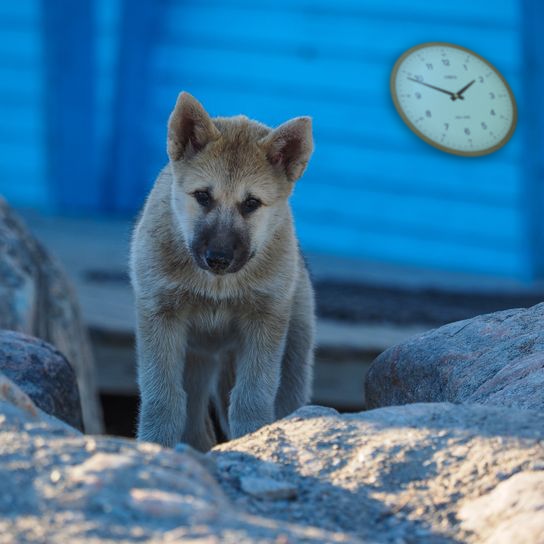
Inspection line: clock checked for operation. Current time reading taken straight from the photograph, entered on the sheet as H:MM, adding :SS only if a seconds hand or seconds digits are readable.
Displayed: 1:49
